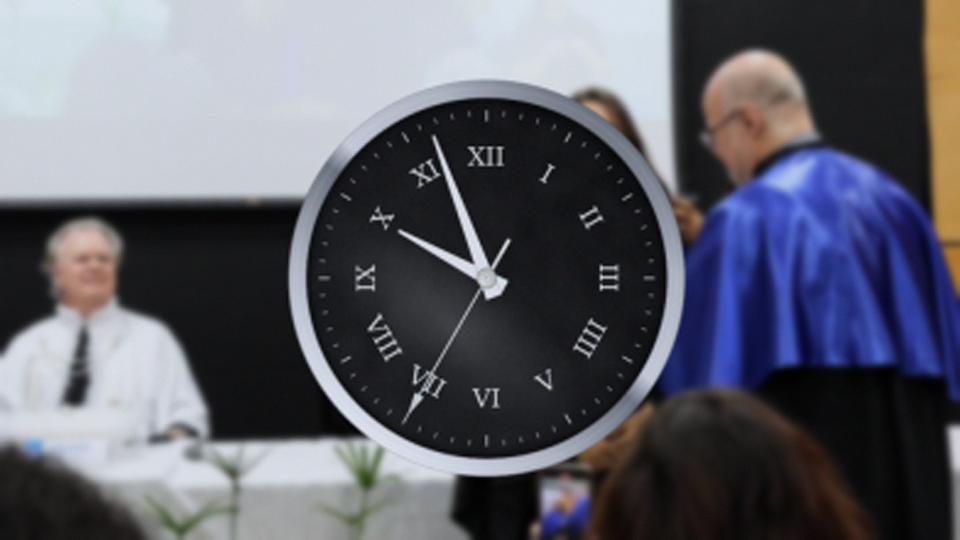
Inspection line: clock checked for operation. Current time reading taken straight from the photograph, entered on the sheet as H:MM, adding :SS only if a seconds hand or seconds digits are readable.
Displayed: 9:56:35
